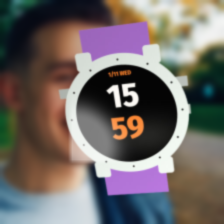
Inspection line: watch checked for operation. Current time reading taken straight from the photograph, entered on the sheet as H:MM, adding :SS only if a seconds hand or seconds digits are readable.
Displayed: 15:59
